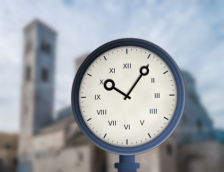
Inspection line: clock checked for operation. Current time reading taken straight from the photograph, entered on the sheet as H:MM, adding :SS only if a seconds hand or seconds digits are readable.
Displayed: 10:06
